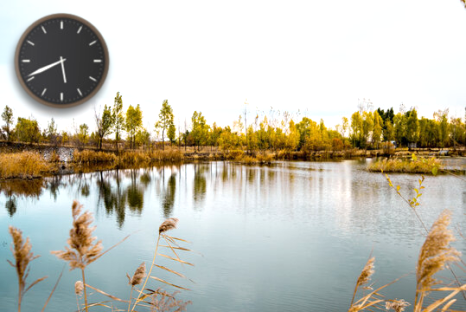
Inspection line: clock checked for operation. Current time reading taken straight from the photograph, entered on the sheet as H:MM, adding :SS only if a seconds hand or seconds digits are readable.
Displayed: 5:41
